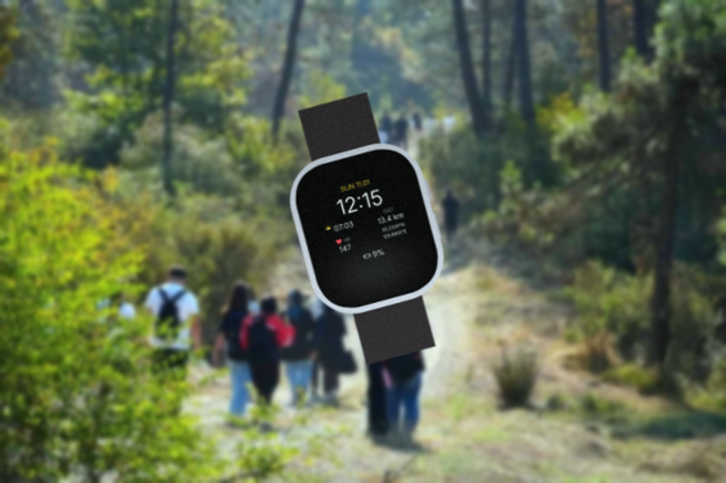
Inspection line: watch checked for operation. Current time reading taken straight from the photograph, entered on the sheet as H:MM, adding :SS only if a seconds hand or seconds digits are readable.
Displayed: 12:15
